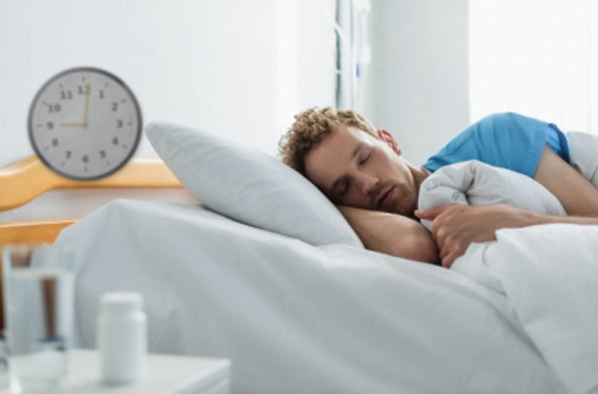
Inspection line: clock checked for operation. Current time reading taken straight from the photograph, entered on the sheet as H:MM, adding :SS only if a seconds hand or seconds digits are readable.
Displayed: 9:01
